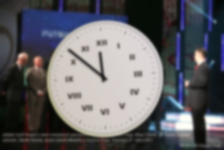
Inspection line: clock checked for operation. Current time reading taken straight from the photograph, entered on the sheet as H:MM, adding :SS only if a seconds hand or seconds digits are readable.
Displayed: 11:52
